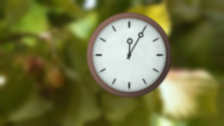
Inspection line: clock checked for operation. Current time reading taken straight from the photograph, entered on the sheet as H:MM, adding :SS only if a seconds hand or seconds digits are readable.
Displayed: 12:05
